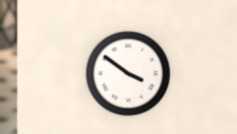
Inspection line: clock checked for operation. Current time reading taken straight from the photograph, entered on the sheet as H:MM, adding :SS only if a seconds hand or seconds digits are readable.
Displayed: 3:51
